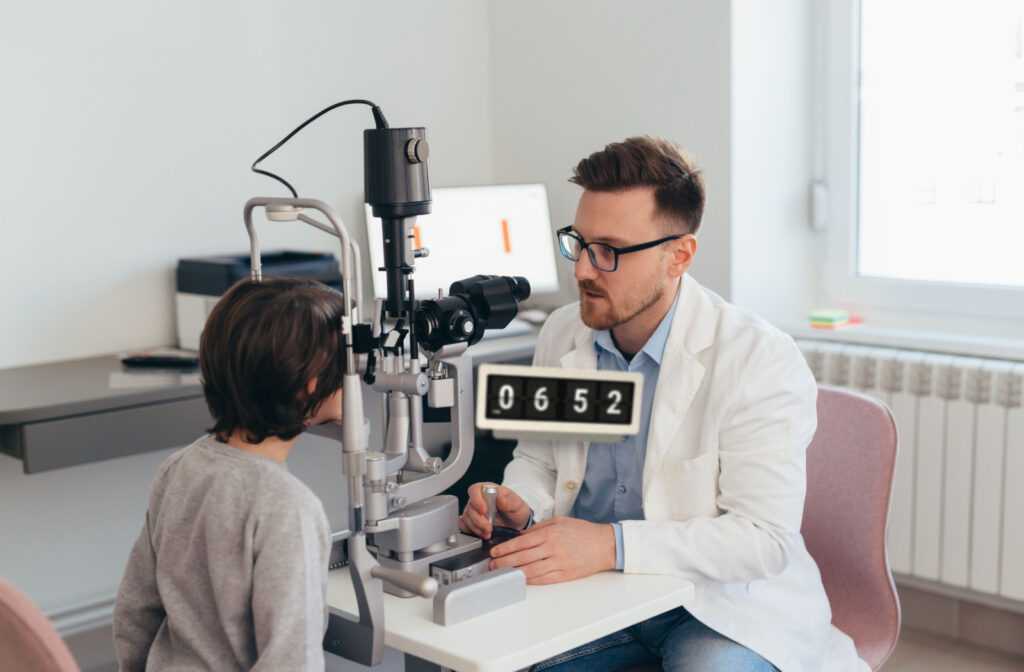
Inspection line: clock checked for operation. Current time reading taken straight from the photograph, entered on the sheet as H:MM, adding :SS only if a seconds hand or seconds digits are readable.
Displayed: 6:52
